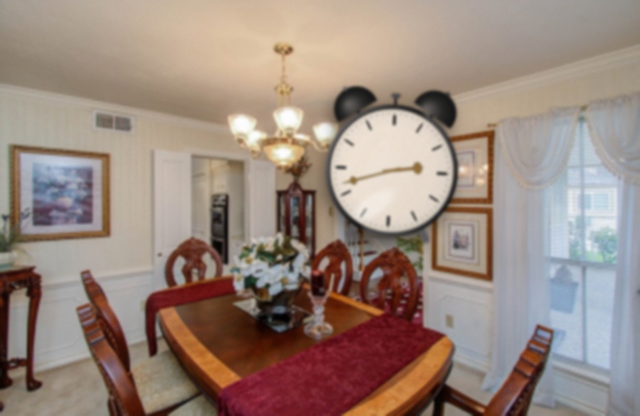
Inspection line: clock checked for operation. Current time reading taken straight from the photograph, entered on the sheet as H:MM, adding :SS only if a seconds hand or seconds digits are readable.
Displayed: 2:42
